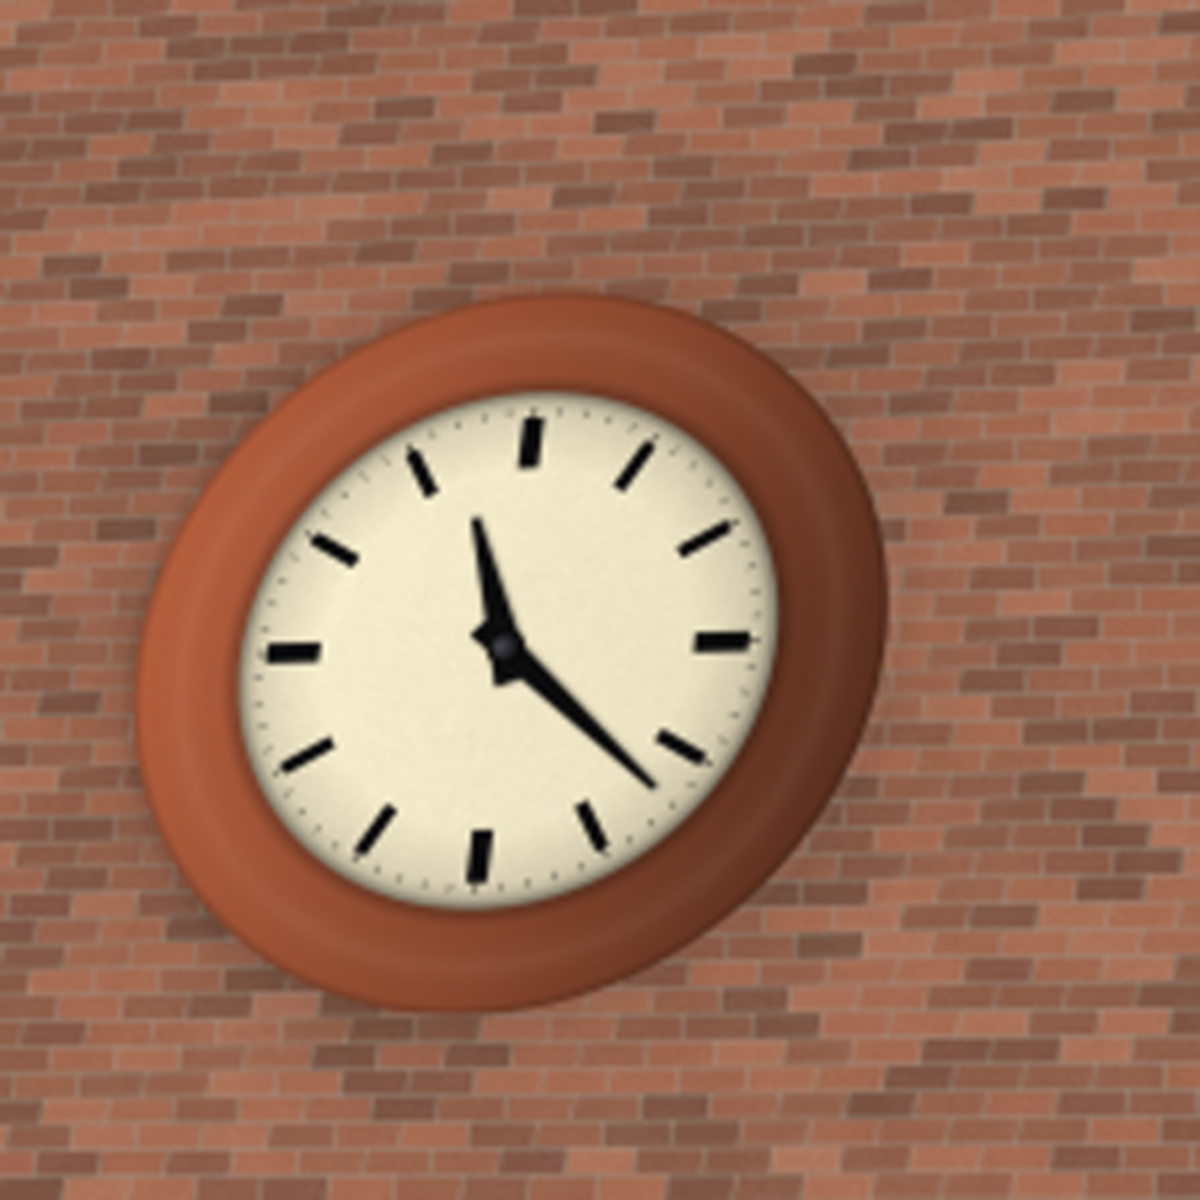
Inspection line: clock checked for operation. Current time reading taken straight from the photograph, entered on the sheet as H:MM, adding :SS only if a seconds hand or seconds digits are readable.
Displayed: 11:22
